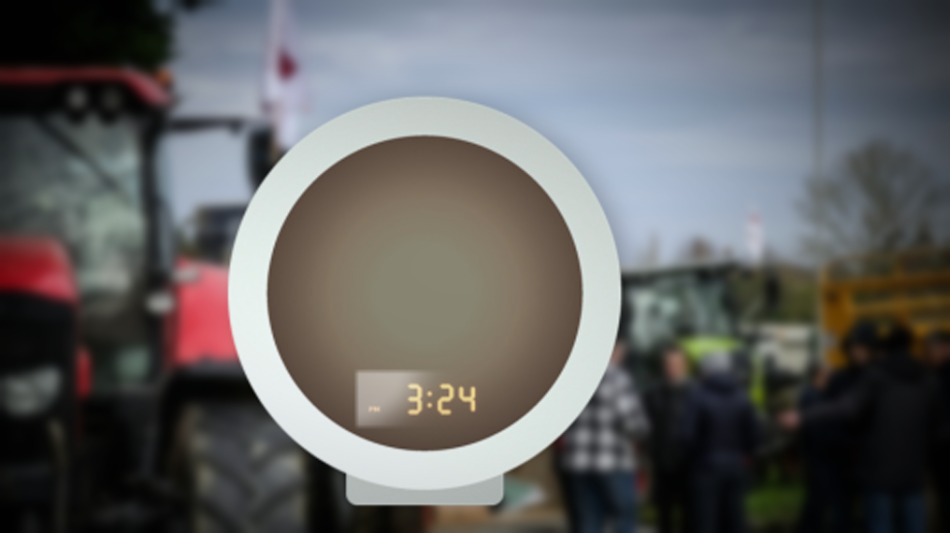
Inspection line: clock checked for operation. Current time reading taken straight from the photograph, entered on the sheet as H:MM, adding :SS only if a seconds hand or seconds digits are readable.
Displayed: 3:24
